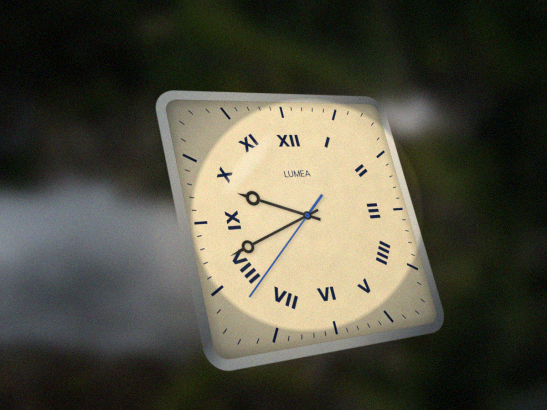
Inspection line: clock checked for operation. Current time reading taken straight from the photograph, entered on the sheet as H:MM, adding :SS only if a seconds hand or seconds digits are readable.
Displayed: 9:41:38
